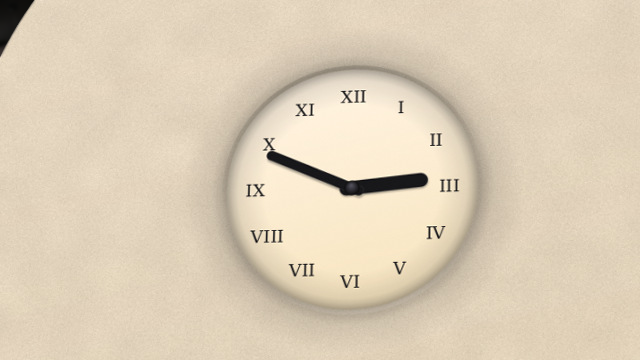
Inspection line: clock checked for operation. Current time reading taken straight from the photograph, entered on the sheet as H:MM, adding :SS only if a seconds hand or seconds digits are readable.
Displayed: 2:49
